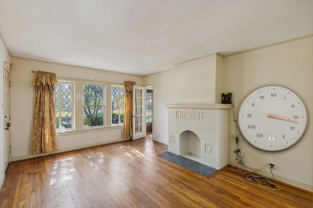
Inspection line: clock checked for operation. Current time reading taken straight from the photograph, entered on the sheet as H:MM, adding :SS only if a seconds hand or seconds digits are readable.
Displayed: 3:17
